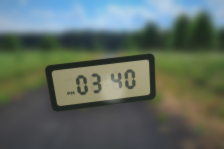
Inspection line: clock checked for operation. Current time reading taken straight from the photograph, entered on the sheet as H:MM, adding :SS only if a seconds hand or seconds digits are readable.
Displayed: 3:40
